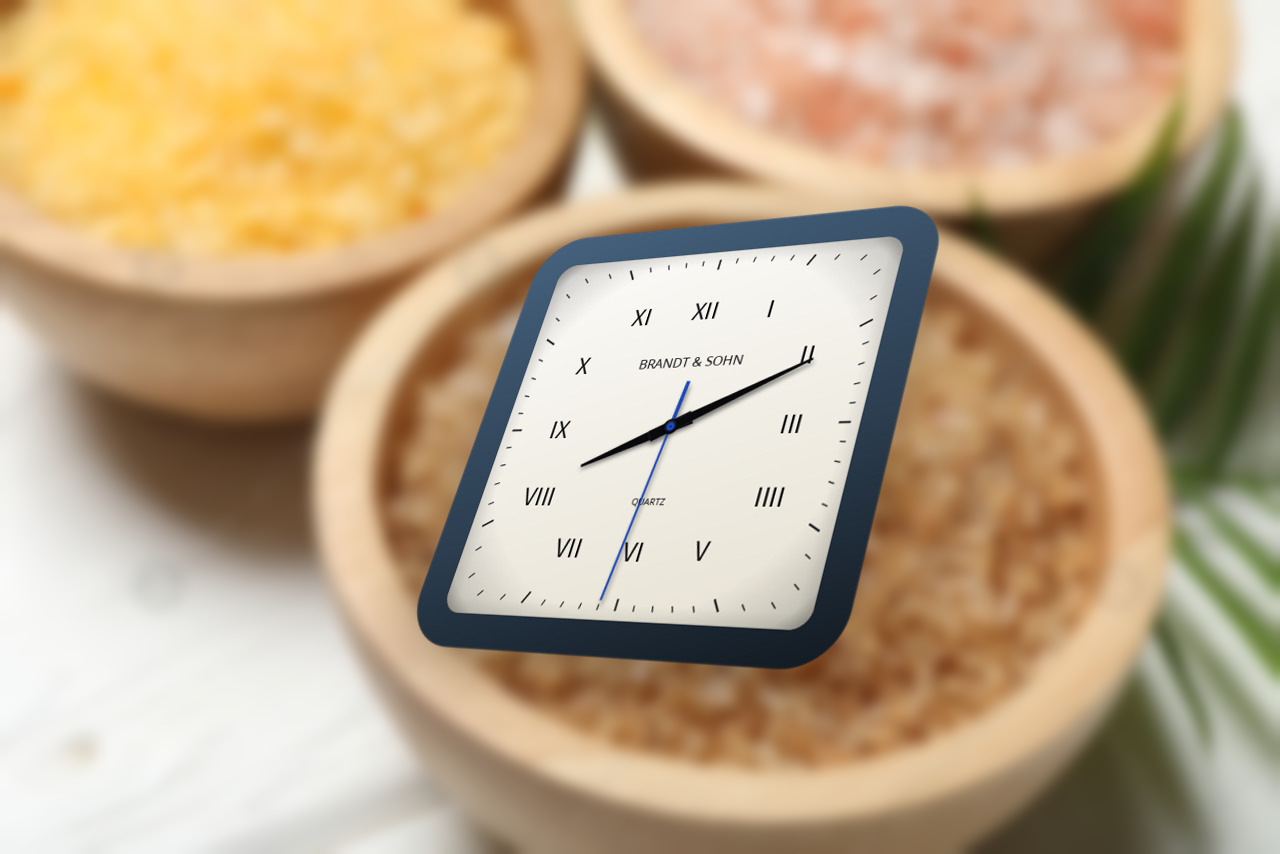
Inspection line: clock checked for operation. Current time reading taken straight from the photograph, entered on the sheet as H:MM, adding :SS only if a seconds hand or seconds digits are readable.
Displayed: 8:10:31
